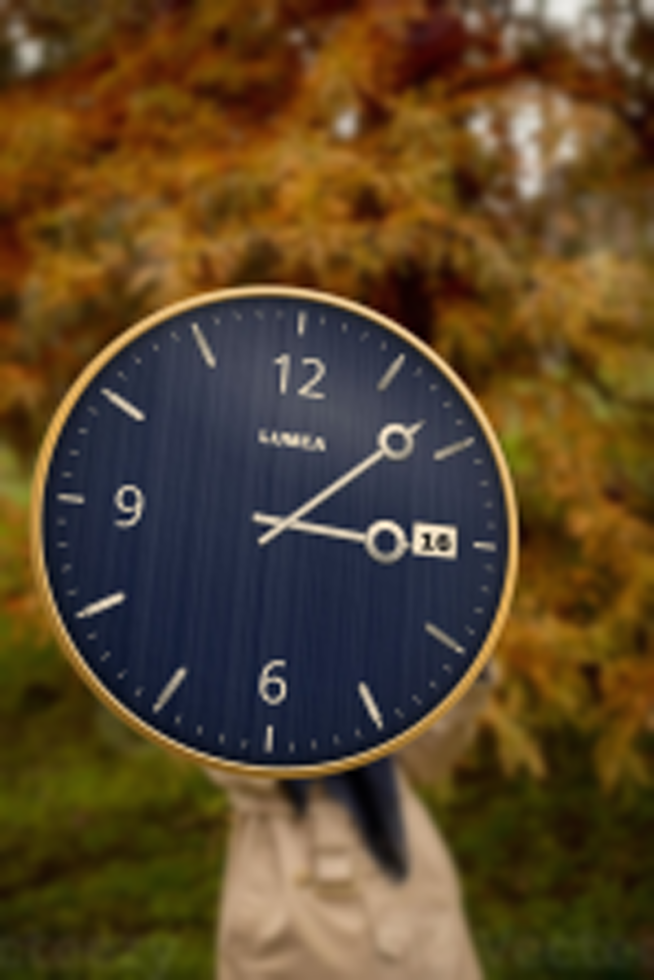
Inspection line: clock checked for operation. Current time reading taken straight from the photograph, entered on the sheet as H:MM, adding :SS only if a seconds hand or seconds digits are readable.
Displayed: 3:08
